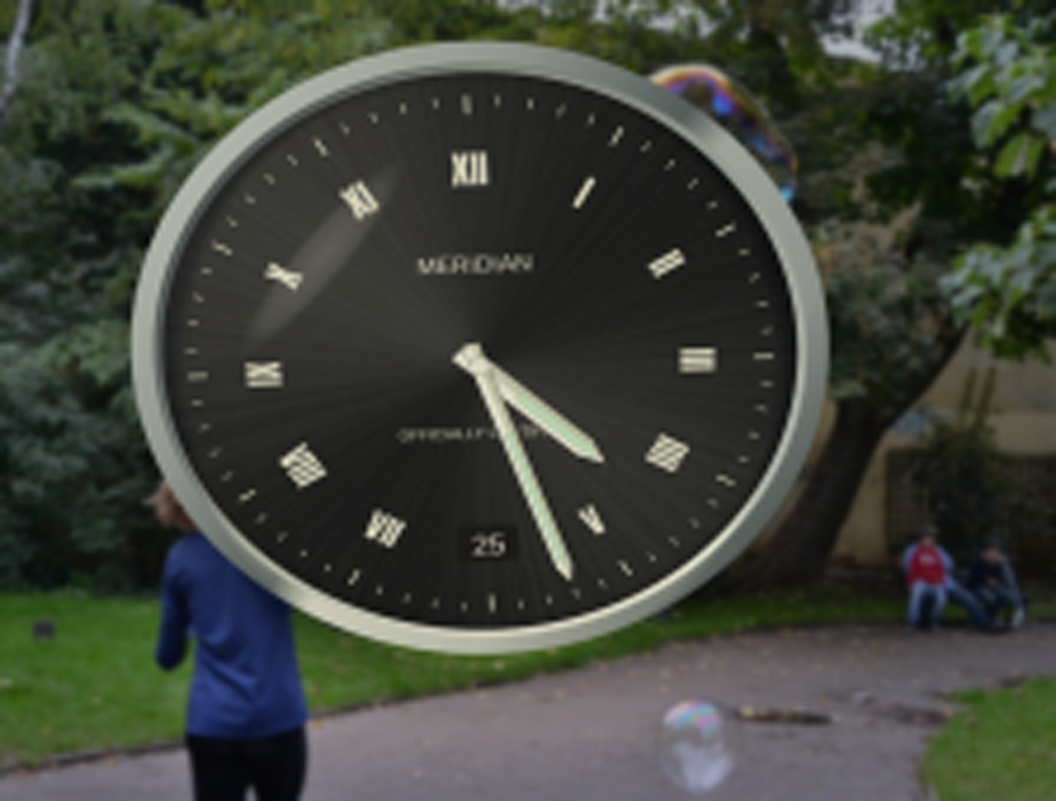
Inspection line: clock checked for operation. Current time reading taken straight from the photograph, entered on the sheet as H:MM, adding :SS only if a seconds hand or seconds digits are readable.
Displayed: 4:27
